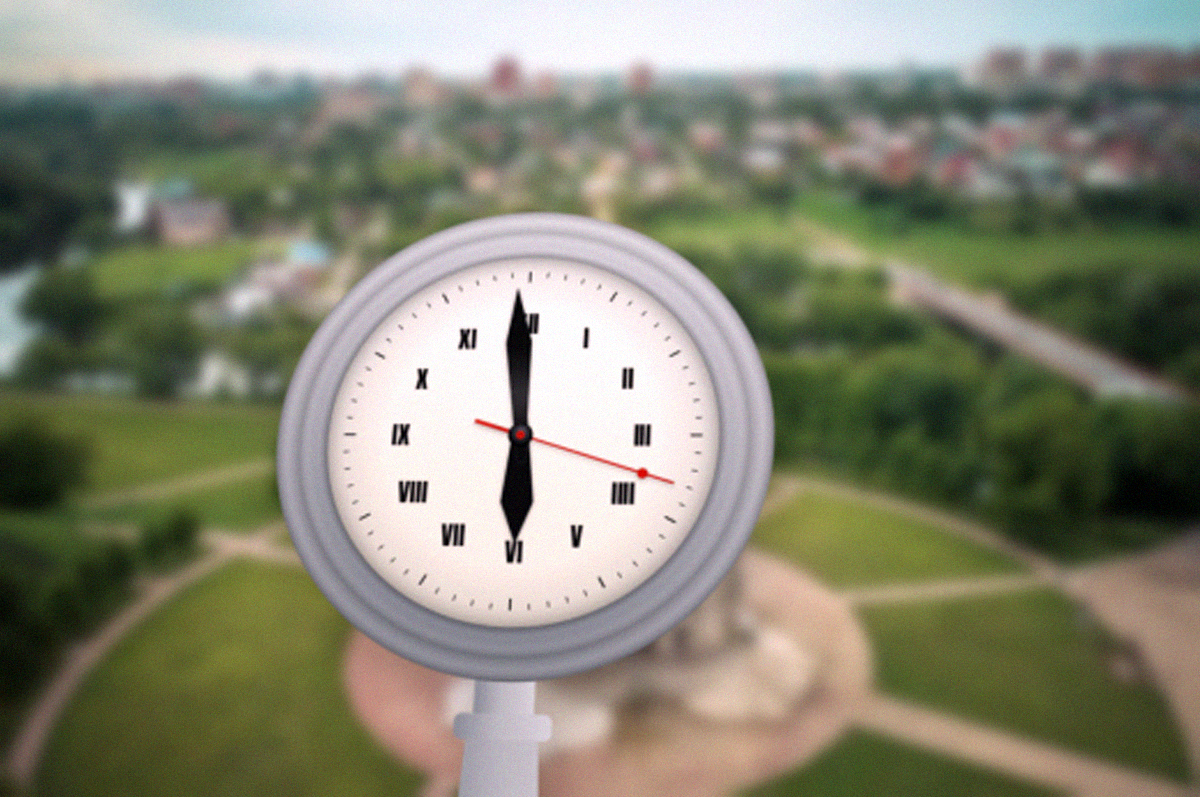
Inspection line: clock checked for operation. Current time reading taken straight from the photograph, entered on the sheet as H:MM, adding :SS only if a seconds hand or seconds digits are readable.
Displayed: 5:59:18
